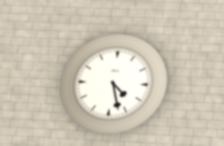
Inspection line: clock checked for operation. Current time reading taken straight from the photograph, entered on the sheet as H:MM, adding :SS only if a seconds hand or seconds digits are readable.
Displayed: 4:27
